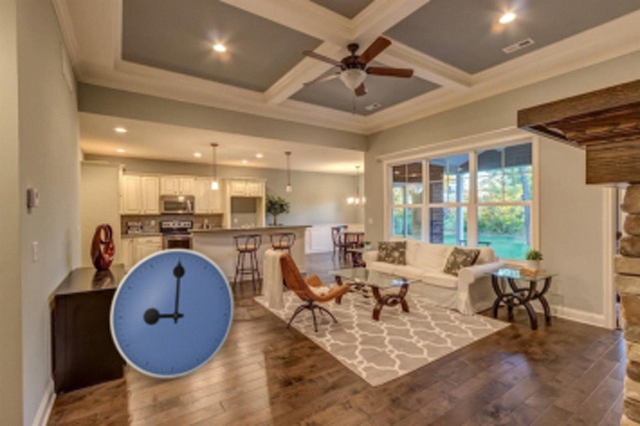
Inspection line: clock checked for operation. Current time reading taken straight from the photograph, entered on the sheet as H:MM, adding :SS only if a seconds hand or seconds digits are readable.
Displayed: 9:00
